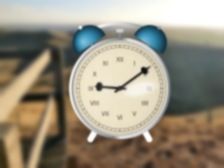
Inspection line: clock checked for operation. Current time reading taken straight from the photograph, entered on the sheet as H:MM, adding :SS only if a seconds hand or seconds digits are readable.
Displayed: 9:09
